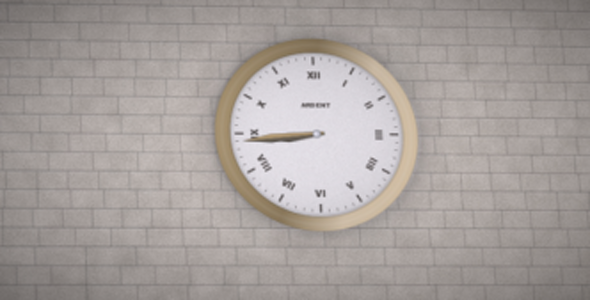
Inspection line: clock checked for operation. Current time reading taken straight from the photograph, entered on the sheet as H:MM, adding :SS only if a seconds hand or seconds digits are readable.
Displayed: 8:44
